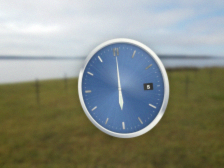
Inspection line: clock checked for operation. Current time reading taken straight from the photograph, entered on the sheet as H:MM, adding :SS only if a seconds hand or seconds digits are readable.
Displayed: 6:00
